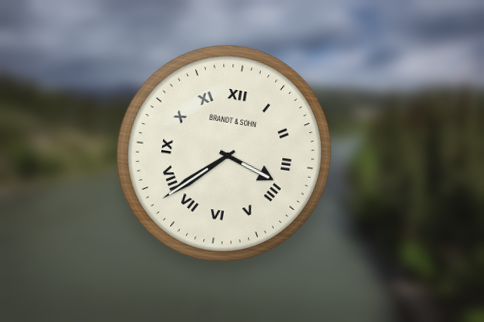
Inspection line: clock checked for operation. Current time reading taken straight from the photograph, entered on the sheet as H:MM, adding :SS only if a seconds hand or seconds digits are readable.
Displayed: 3:38
